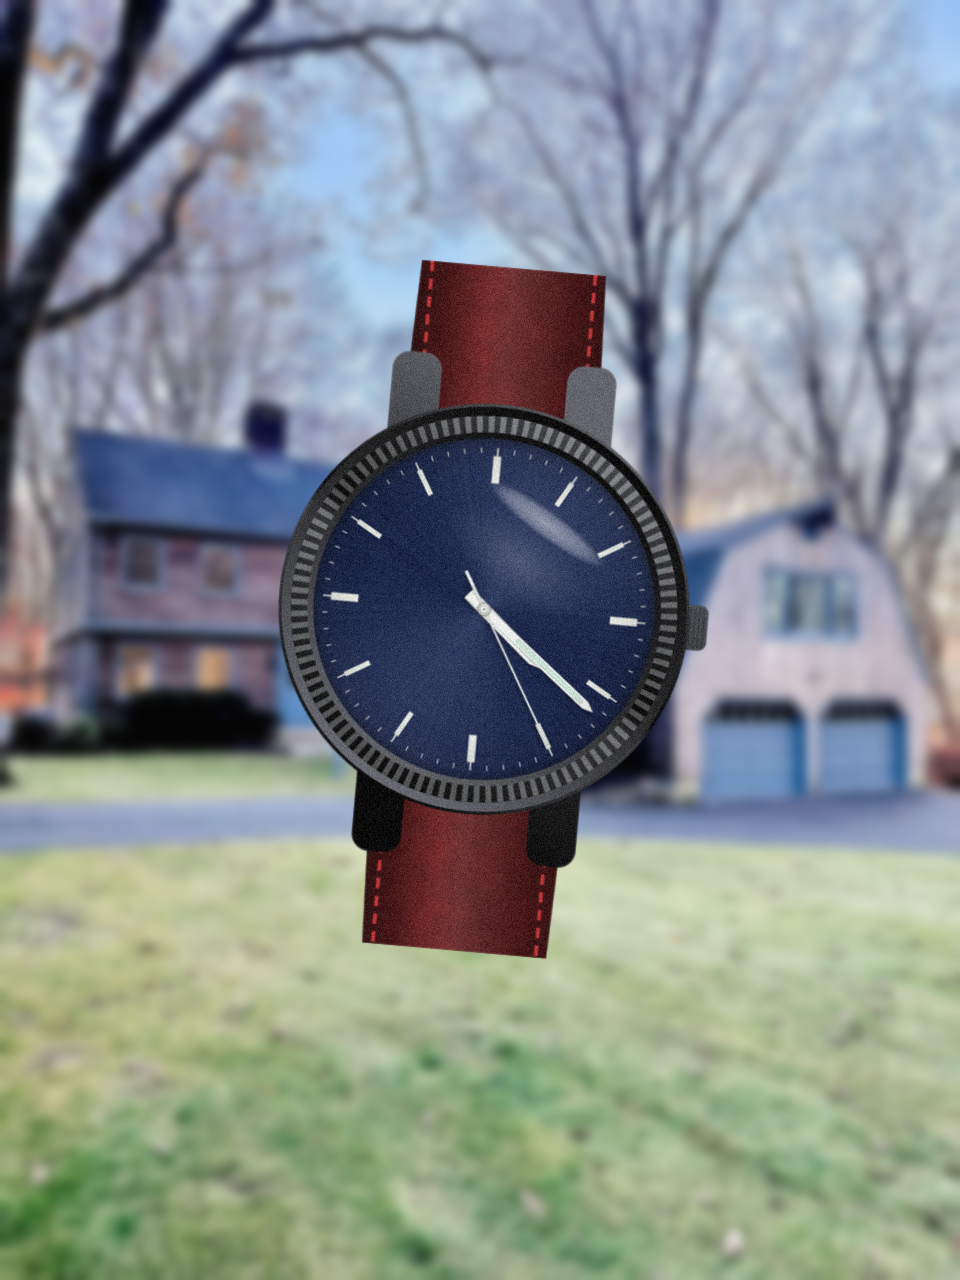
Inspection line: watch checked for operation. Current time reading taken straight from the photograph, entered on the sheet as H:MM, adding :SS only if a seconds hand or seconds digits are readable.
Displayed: 4:21:25
